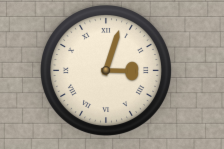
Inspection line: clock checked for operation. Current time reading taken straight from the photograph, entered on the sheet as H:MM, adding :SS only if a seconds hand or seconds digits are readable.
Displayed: 3:03
